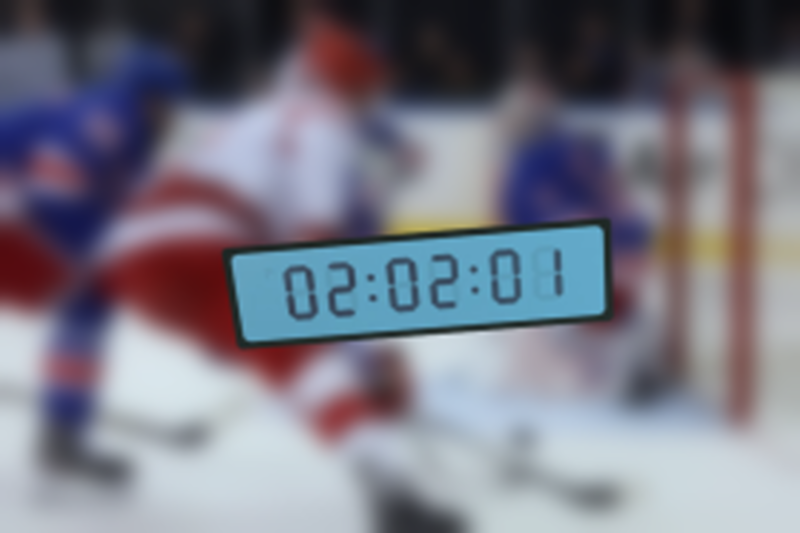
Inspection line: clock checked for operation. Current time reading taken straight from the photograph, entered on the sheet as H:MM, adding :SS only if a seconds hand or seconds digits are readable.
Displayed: 2:02:01
